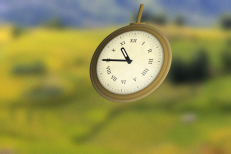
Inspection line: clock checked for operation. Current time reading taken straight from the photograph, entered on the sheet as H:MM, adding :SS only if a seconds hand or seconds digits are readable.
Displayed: 10:45
